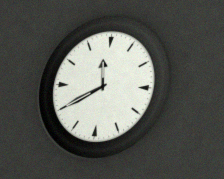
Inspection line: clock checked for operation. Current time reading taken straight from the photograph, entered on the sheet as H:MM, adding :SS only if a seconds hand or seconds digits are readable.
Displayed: 11:40
